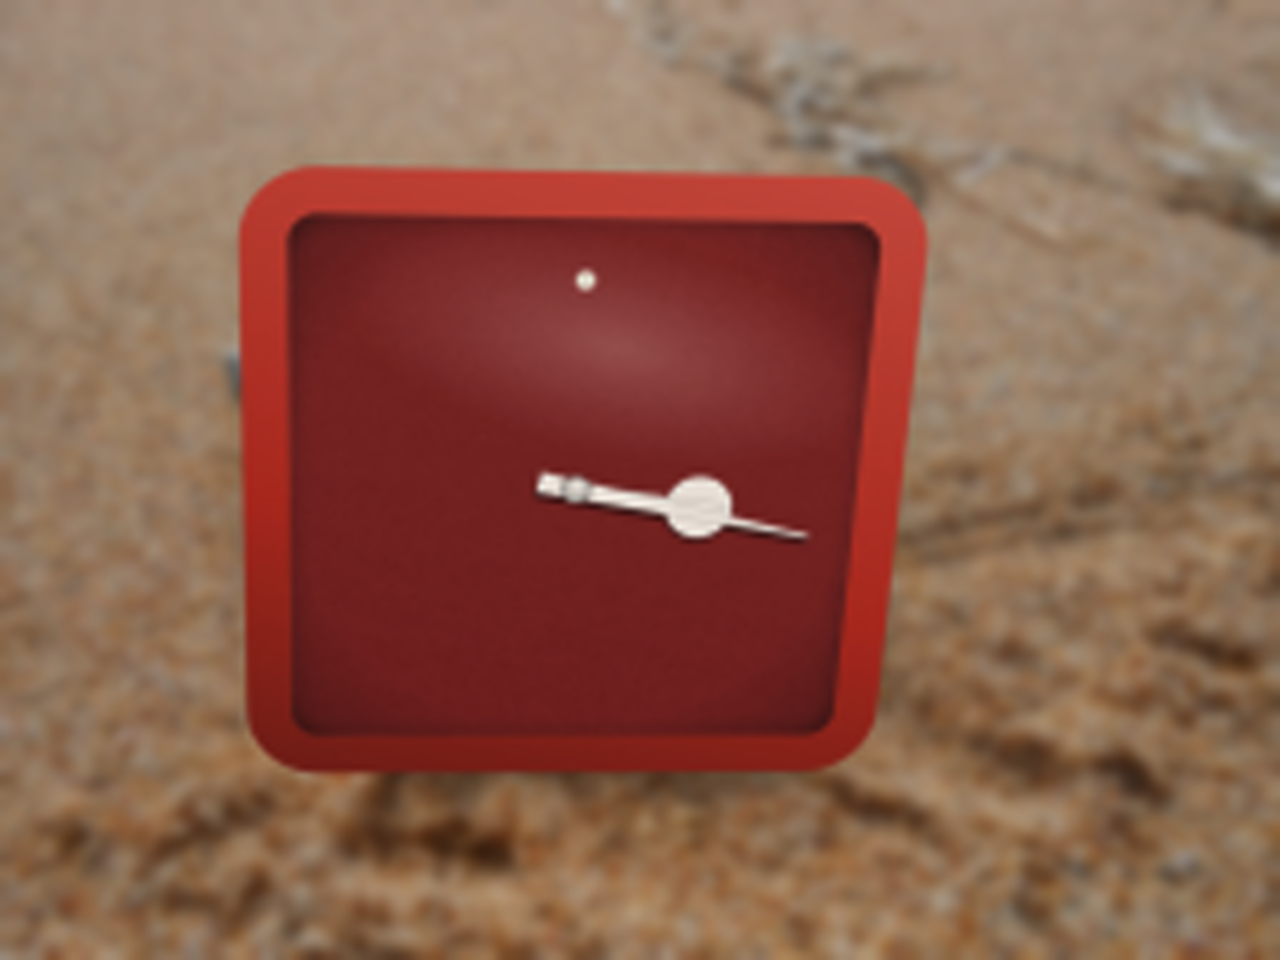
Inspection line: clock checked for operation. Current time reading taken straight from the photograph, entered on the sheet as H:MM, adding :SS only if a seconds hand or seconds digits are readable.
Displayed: 3:17
